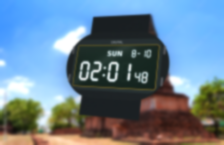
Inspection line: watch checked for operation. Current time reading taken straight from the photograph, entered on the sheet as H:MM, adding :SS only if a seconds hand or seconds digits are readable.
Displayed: 2:01
